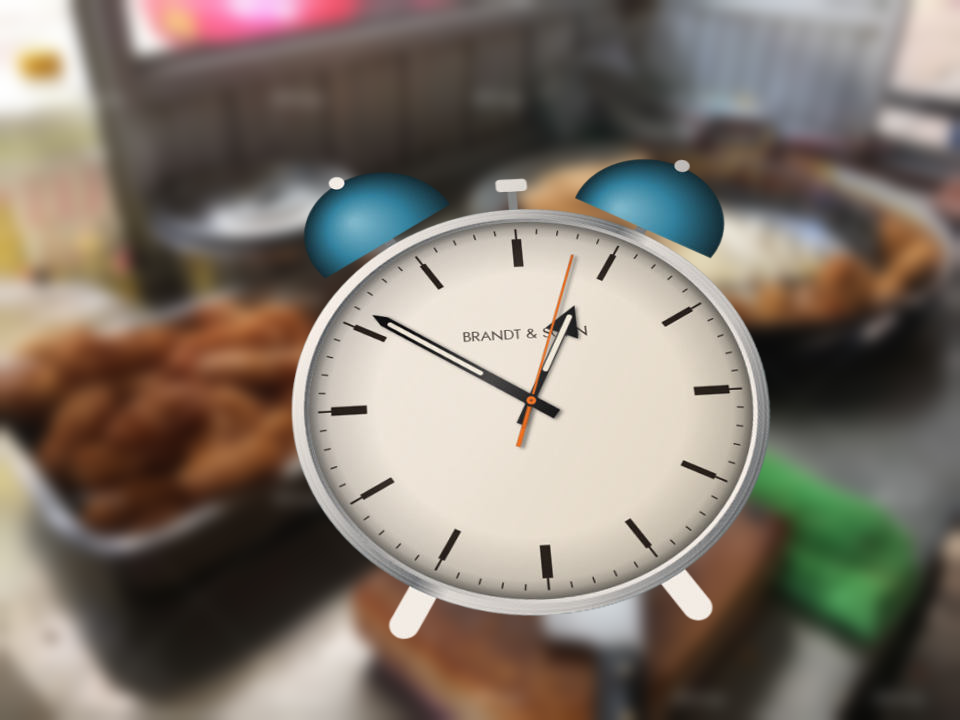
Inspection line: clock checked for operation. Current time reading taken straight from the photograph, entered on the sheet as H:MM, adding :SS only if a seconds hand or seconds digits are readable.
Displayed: 12:51:03
